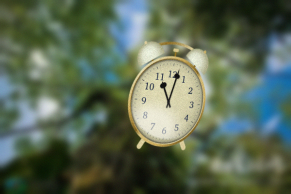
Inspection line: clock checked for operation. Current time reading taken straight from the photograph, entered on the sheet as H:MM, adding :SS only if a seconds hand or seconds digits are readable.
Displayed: 11:02
